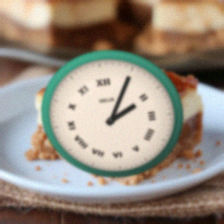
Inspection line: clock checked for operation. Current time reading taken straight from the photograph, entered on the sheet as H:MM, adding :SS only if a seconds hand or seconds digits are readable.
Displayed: 2:05
